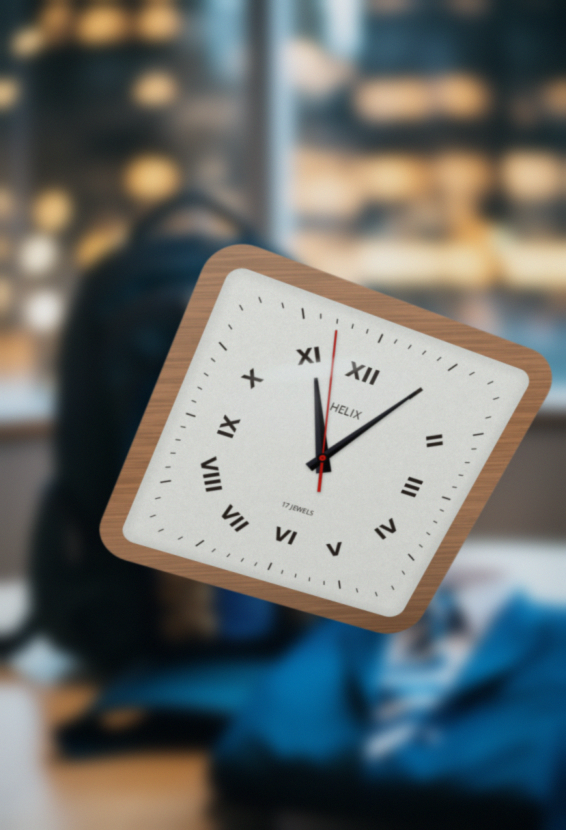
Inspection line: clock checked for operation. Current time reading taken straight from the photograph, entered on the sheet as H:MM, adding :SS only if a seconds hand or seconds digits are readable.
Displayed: 11:04:57
